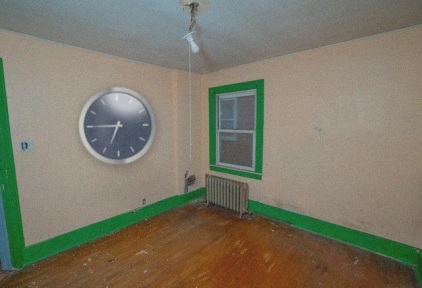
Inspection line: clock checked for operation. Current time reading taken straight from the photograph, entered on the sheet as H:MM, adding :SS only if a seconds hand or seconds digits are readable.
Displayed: 6:45
